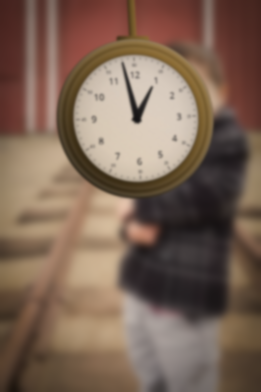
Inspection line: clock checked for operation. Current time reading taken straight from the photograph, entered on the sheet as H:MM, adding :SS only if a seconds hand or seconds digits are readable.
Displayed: 12:58
